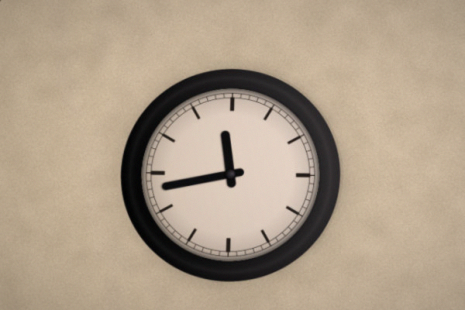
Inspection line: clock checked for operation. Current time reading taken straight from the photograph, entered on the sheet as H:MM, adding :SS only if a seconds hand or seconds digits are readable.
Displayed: 11:43
